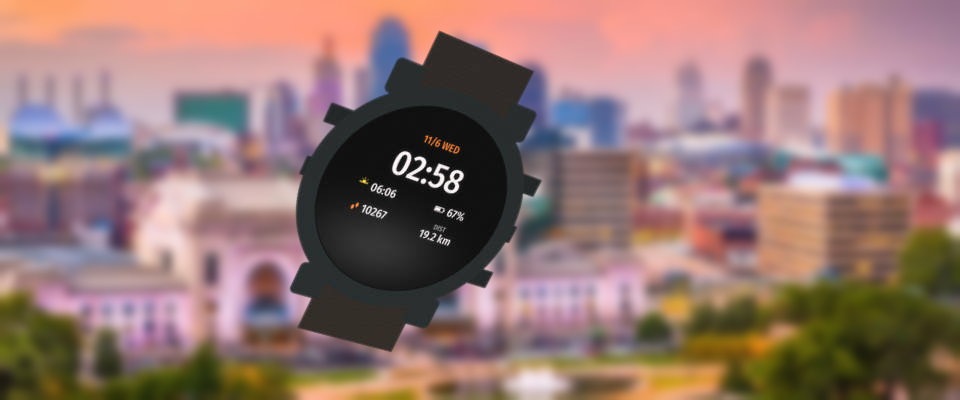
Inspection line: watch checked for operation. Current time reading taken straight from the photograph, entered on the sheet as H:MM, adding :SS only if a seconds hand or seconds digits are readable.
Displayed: 2:58
